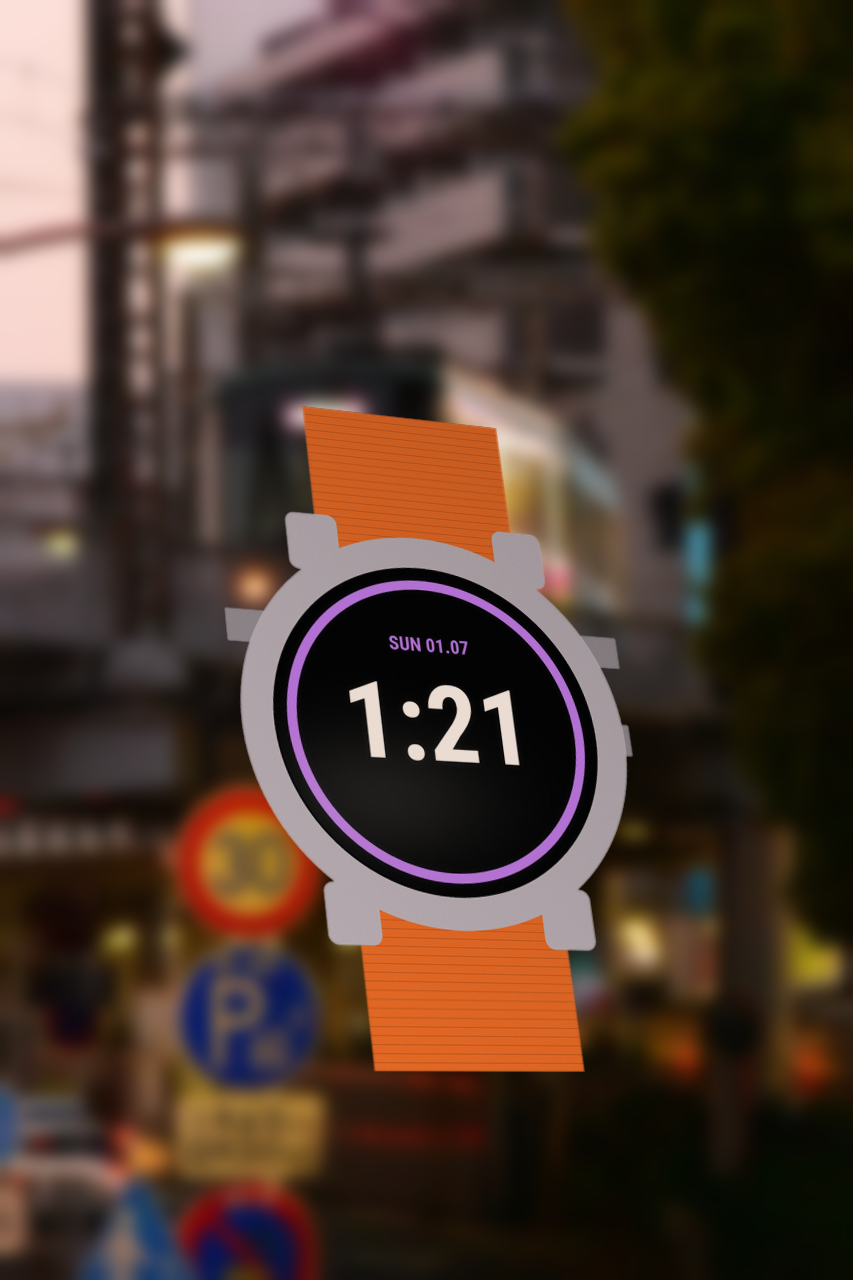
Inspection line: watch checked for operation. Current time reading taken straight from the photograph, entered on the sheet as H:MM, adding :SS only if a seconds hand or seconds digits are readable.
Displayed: 1:21
